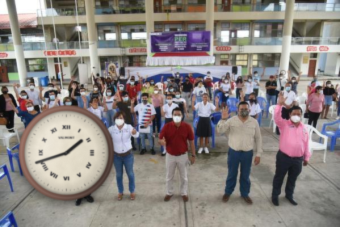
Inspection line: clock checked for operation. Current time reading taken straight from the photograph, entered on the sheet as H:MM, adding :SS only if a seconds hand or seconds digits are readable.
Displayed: 1:42
